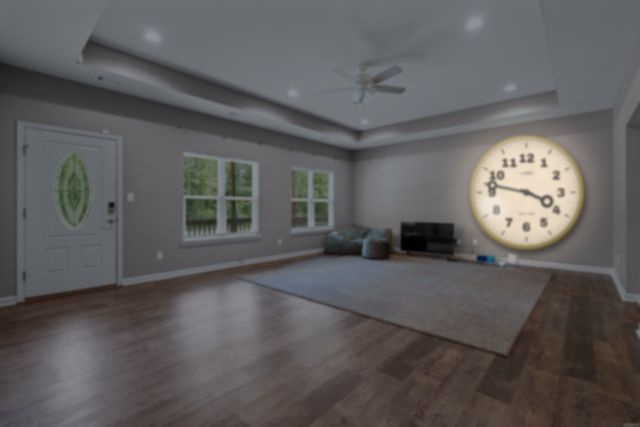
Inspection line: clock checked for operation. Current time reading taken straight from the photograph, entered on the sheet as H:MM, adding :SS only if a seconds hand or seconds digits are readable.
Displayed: 3:47
